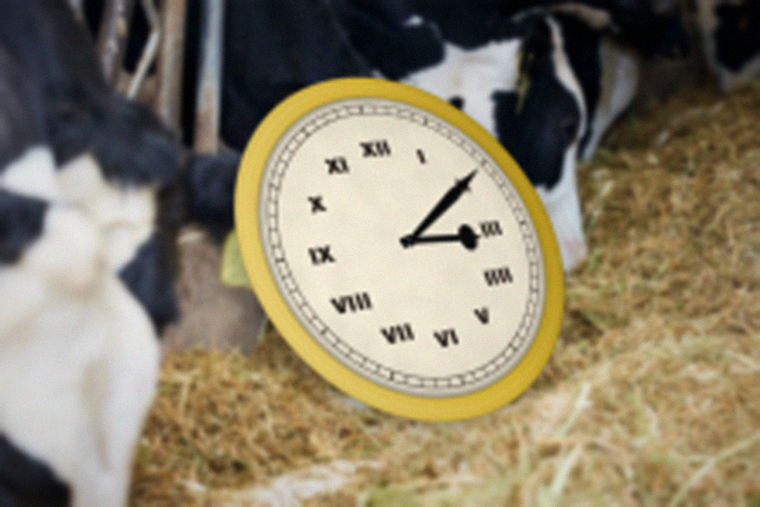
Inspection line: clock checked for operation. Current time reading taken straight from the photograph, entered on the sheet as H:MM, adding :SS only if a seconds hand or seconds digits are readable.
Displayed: 3:10
